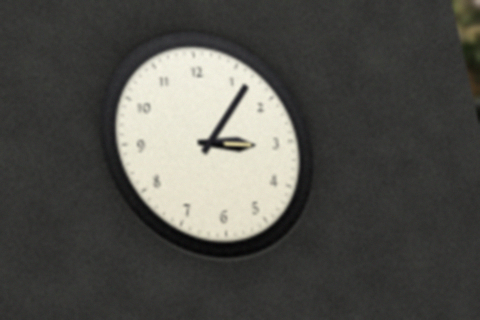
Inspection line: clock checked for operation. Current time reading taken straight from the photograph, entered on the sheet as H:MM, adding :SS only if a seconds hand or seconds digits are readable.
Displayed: 3:07
